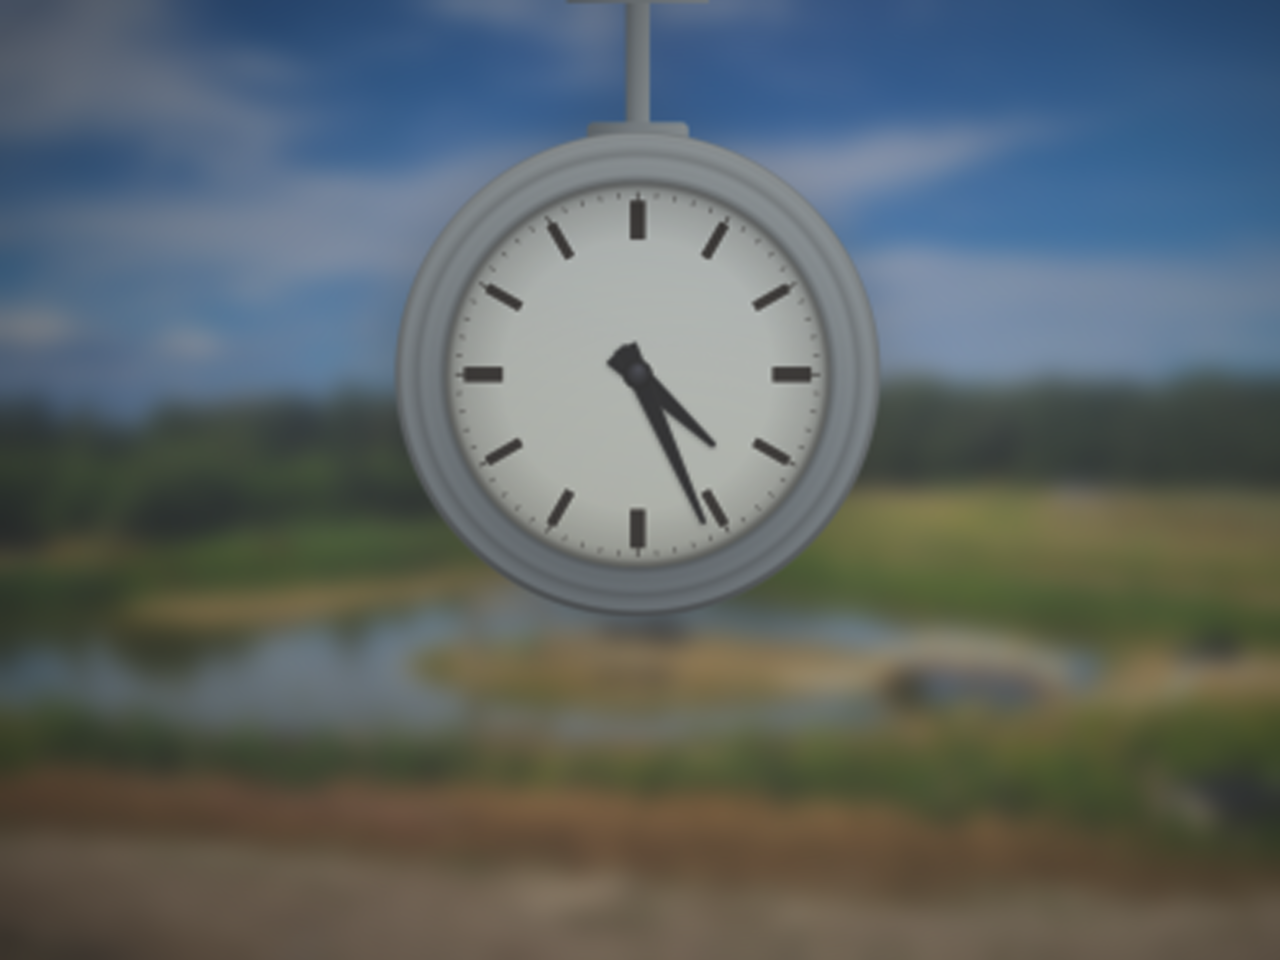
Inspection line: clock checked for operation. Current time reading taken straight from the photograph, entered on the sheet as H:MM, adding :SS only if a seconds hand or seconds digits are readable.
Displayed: 4:26
